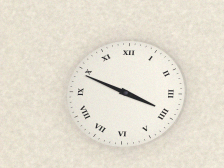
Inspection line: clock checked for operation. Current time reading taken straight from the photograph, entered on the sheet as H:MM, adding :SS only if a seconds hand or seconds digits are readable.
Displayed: 3:49
